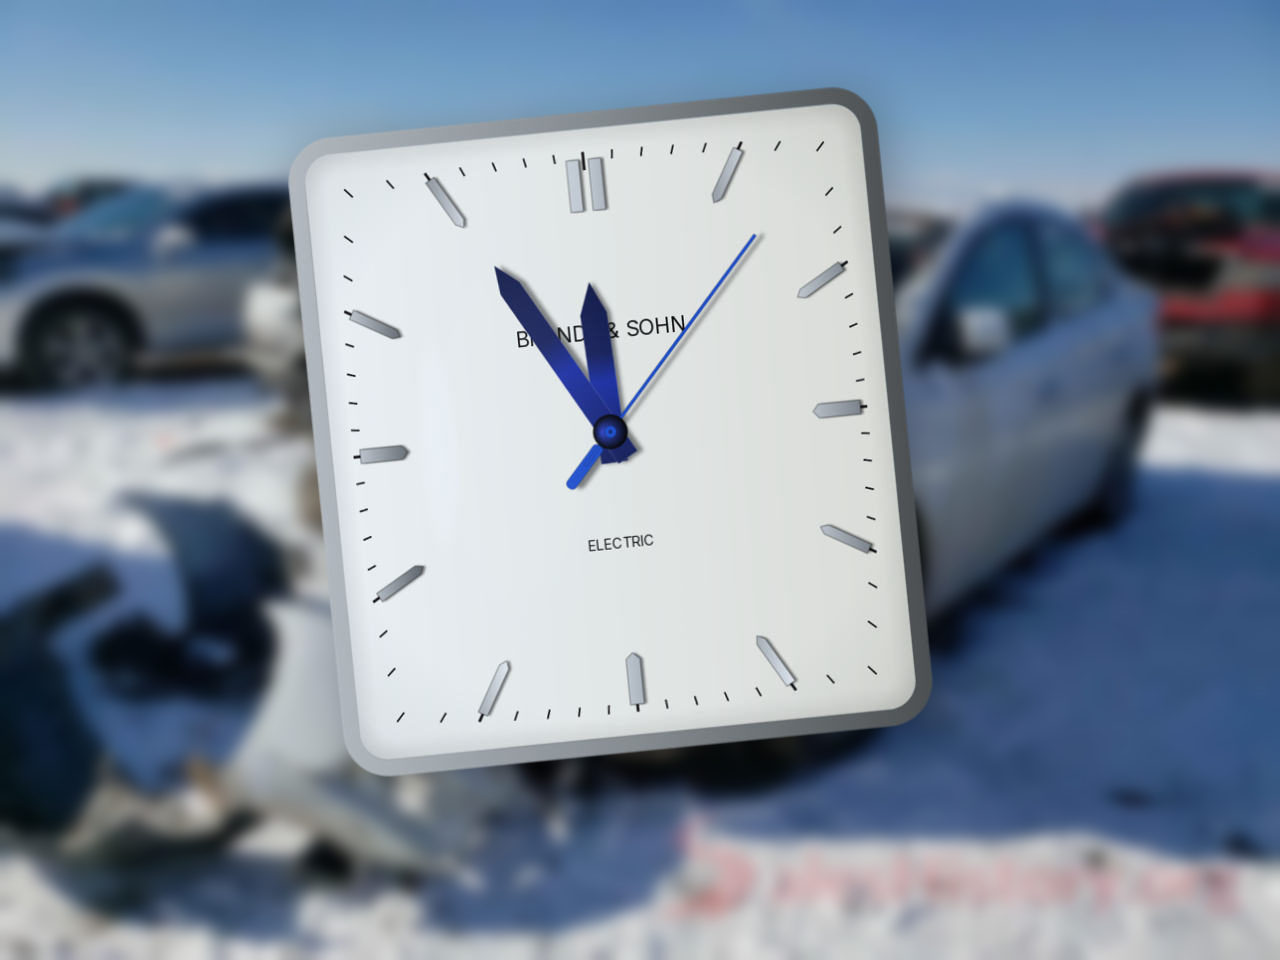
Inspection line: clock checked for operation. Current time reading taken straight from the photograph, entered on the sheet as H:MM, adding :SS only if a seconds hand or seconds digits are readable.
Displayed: 11:55:07
